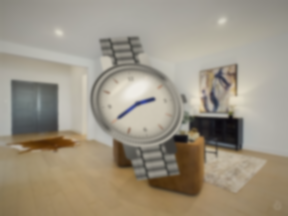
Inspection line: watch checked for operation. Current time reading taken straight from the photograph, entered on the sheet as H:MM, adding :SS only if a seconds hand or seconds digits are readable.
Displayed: 2:40
